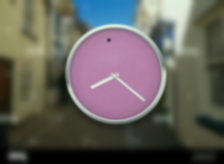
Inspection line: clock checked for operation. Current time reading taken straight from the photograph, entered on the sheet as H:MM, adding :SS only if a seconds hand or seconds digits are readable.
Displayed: 8:23
